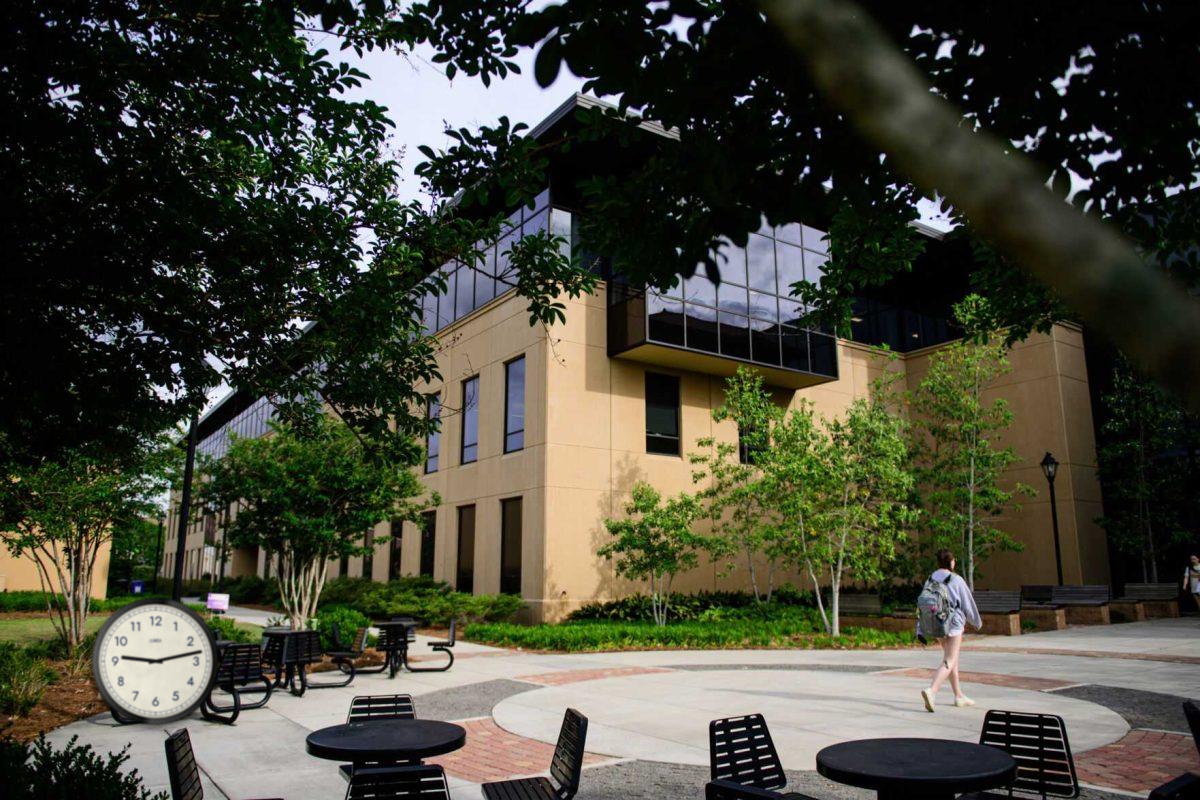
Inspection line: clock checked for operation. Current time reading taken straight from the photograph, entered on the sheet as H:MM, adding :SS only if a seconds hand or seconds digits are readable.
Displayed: 9:13
